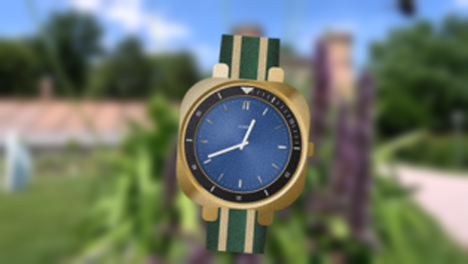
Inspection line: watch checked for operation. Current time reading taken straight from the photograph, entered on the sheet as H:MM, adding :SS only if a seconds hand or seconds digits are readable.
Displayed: 12:41
